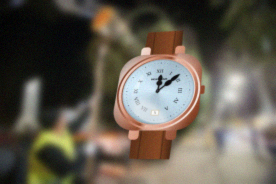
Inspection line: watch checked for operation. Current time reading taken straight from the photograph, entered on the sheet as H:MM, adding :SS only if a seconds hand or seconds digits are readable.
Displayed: 12:08
